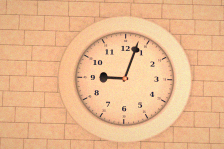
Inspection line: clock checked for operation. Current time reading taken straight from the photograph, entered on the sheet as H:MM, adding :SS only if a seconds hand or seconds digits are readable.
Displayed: 9:03
